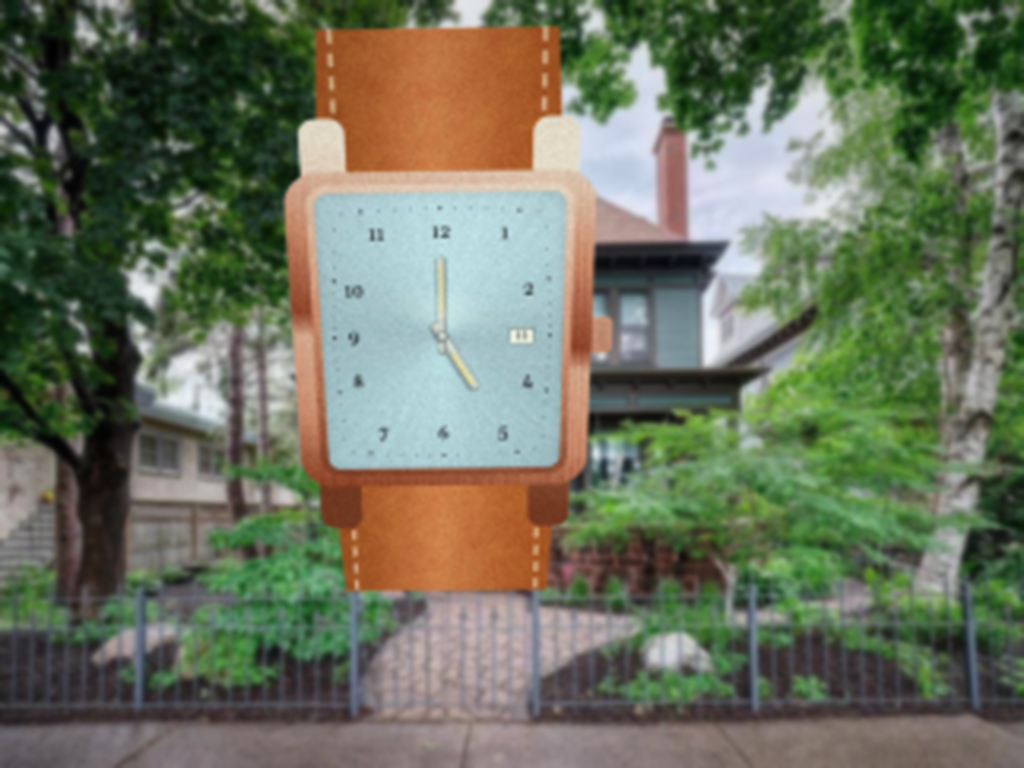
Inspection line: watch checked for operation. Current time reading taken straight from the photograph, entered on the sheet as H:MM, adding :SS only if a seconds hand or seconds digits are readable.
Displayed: 5:00
